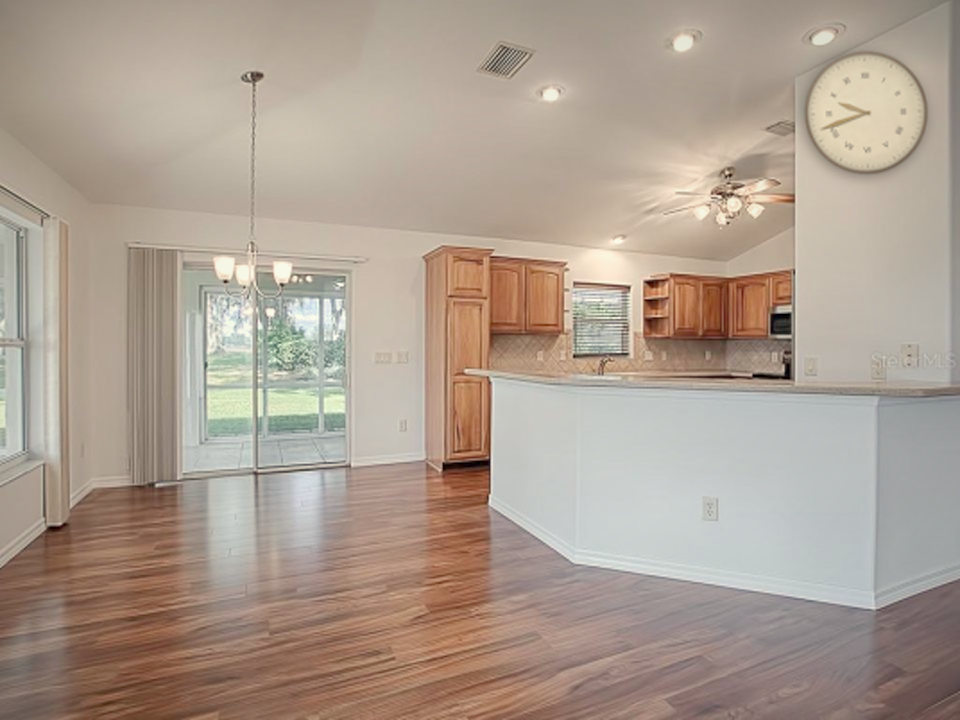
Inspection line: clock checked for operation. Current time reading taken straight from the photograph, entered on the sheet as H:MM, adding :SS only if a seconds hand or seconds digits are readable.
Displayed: 9:42
